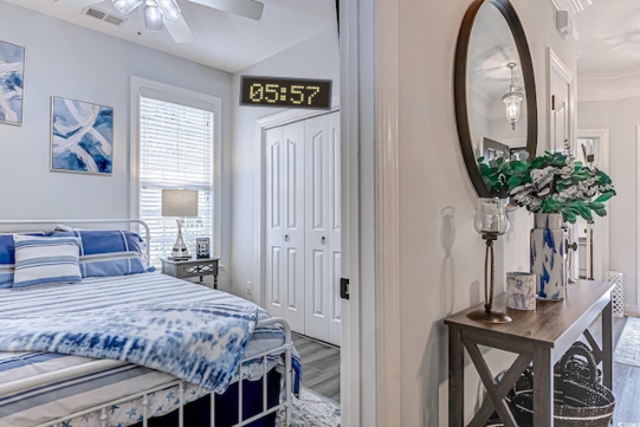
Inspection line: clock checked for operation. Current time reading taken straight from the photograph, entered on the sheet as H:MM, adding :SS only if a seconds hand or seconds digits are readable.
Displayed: 5:57
